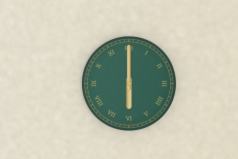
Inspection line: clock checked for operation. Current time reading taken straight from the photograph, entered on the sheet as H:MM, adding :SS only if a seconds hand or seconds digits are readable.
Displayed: 6:00
